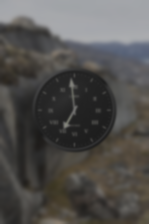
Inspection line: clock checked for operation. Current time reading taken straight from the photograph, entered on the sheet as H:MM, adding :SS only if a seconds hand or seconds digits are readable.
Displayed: 6:59
